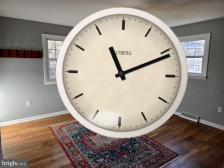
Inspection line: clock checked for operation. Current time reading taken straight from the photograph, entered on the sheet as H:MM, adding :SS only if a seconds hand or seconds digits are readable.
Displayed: 11:11
